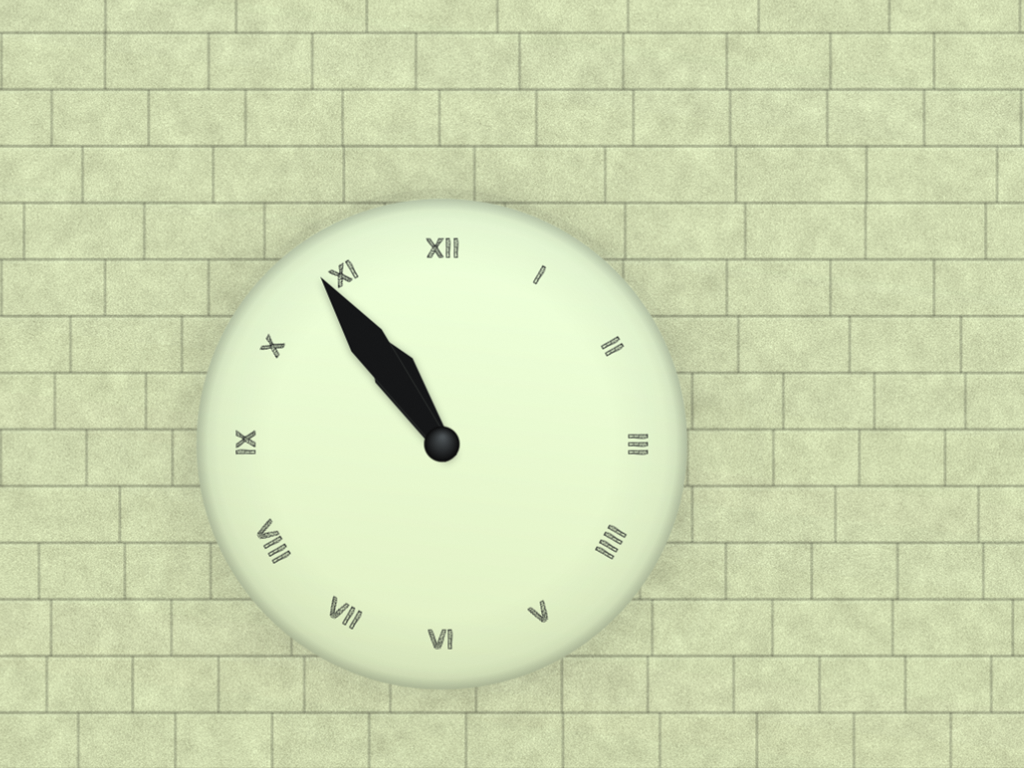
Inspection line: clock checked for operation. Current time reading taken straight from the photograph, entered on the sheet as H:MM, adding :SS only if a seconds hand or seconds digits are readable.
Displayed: 10:54
